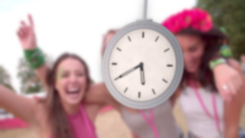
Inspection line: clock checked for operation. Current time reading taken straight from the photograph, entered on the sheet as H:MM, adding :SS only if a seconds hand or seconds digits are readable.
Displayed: 5:40
